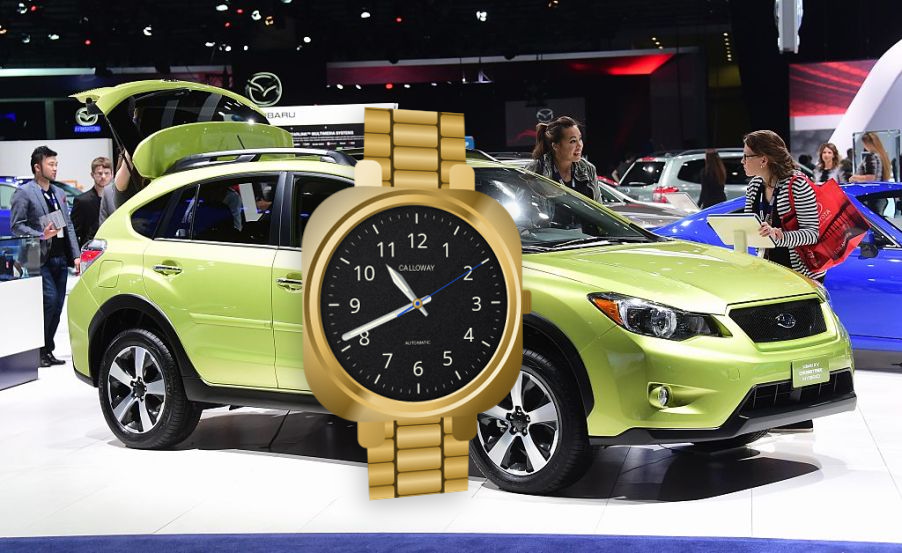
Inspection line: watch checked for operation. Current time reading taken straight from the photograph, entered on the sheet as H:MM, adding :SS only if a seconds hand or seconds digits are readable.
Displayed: 10:41:10
